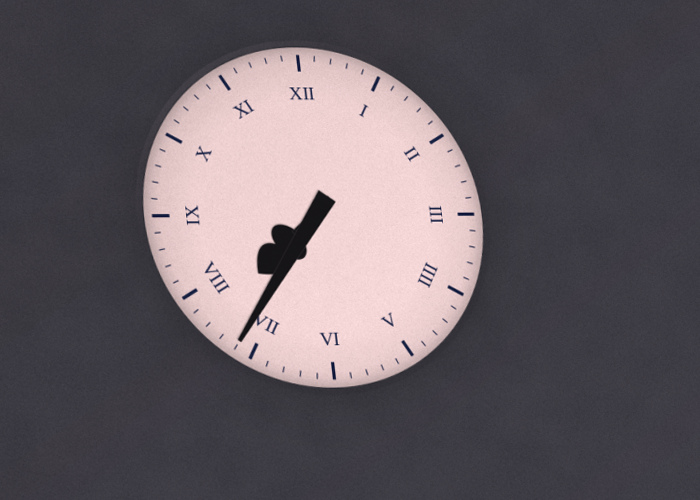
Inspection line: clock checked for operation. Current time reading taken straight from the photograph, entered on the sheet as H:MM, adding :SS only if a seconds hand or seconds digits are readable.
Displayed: 7:36
